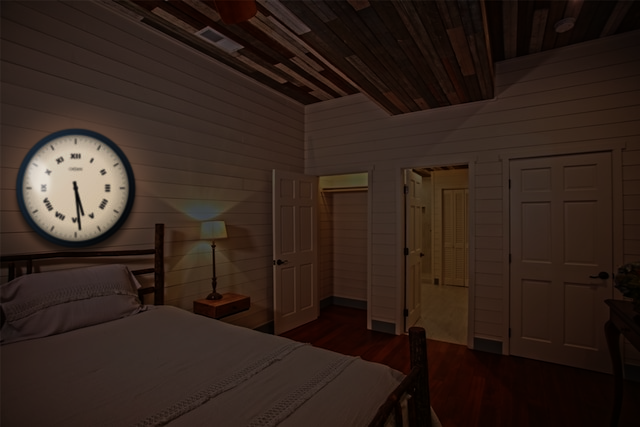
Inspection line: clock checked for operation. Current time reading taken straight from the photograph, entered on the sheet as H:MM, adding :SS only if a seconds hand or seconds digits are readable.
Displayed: 5:29
